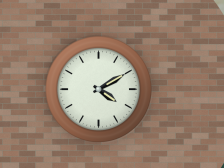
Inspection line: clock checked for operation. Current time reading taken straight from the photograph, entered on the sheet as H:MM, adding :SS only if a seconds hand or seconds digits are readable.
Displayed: 4:10
